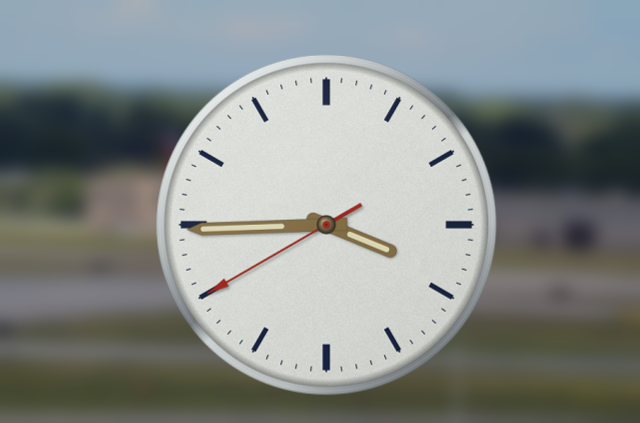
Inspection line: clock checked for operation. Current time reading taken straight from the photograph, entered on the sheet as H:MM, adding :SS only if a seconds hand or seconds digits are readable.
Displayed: 3:44:40
